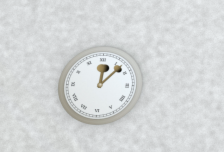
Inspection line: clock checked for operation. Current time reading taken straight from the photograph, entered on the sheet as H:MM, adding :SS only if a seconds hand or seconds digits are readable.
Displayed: 12:07
